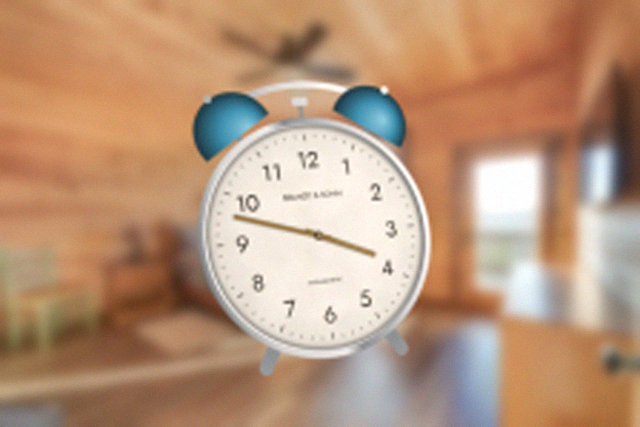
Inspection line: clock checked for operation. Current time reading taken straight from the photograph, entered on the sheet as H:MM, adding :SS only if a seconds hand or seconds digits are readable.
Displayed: 3:48
